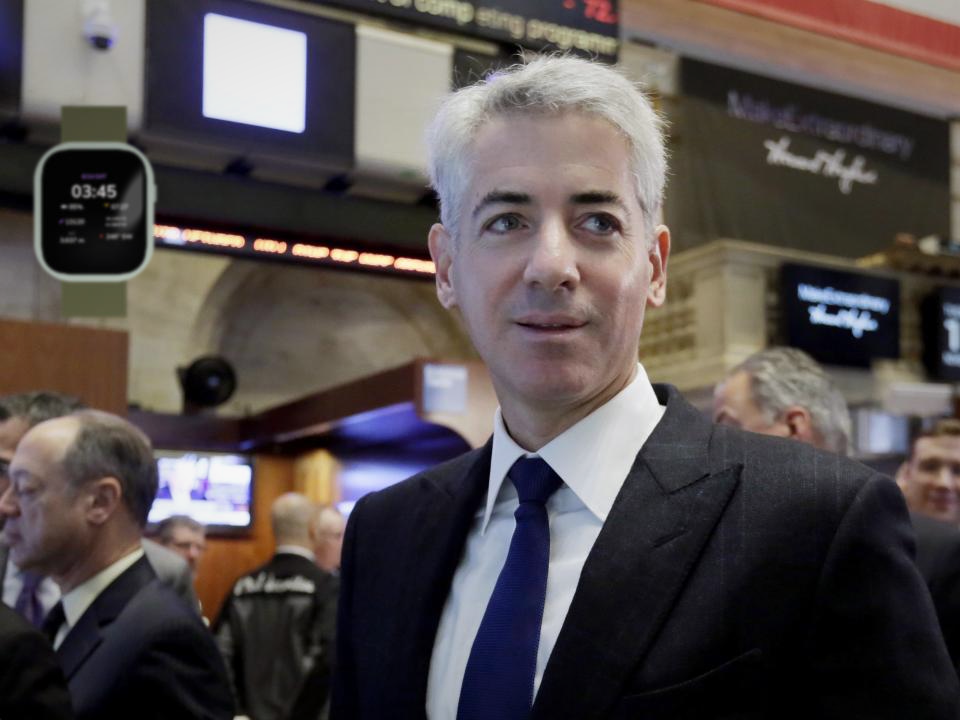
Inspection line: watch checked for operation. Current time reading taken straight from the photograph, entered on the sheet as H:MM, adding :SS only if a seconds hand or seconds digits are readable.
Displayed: 3:45
